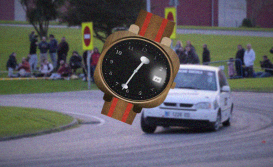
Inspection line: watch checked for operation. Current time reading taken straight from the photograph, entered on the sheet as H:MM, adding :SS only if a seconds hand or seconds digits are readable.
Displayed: 12:32
